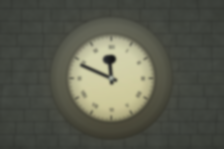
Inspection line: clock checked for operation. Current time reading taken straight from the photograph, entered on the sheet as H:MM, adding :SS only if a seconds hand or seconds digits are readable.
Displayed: 11:49
